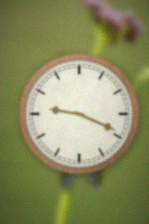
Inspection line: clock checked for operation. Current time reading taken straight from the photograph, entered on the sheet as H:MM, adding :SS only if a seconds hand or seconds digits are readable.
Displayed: 9:19
